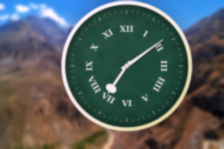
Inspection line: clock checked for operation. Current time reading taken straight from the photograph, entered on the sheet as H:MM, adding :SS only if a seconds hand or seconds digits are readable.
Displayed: 7:09
